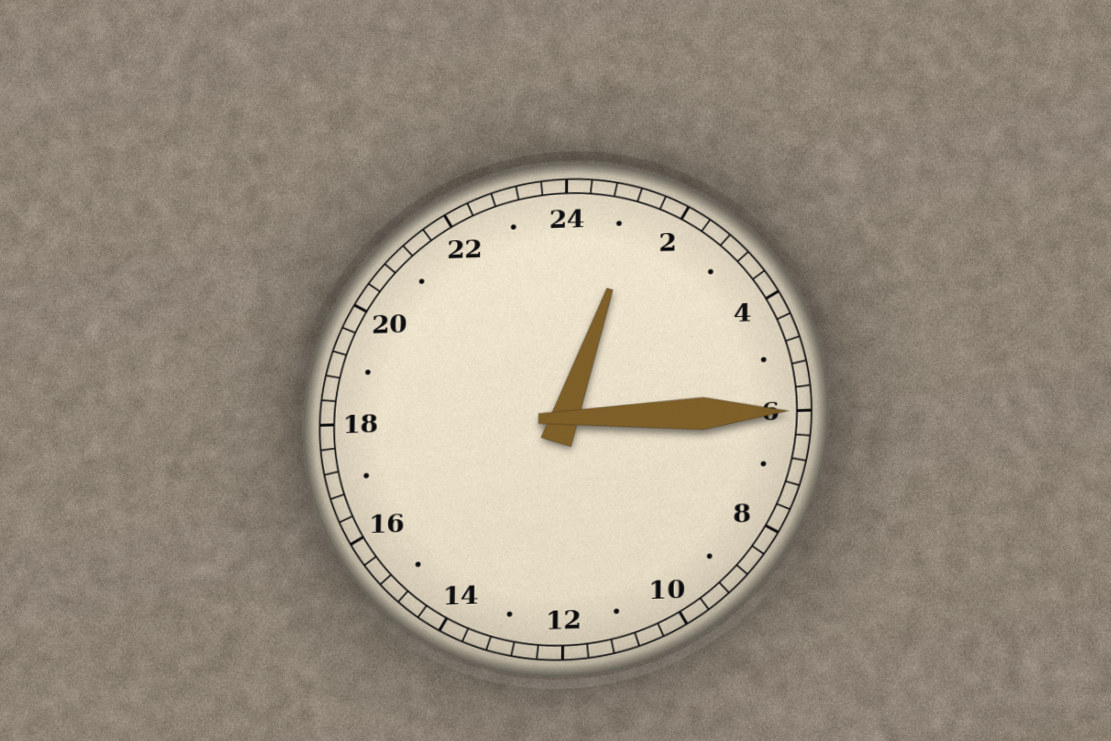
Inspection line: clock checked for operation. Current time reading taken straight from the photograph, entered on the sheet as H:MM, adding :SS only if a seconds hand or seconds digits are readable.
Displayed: 1:15
